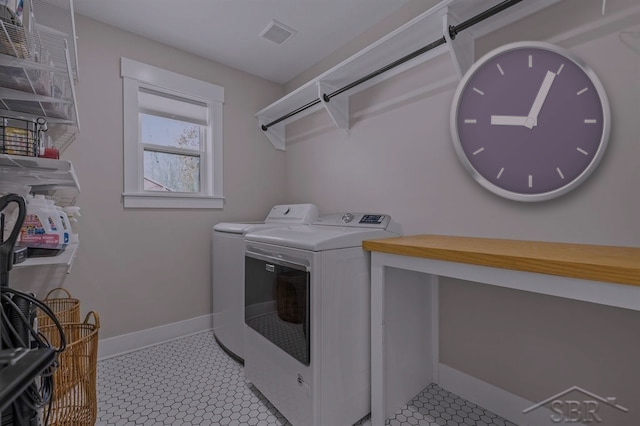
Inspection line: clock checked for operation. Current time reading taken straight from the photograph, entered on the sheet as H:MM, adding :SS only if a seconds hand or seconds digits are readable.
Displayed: 9:04
